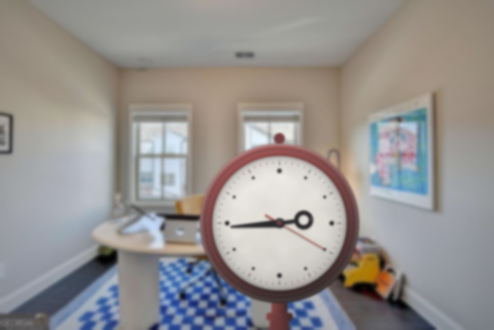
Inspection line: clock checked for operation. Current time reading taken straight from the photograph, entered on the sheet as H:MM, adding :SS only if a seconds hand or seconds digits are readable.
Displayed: 2:44:20
